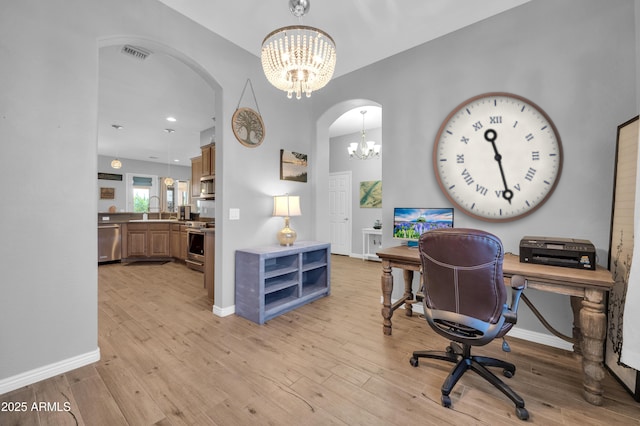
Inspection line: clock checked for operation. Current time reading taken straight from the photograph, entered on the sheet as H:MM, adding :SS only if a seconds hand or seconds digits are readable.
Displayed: 11:28
